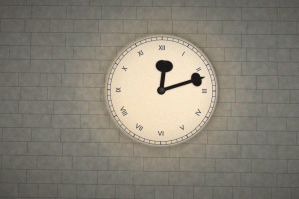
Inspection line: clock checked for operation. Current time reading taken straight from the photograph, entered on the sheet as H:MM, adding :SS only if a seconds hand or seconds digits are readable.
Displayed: 12:12
